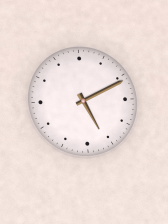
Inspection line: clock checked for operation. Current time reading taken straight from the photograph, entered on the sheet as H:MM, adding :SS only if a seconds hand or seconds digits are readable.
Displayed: 5:11
